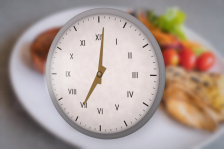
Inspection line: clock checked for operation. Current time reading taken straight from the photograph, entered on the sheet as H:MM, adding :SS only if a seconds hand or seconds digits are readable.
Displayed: 7:01
